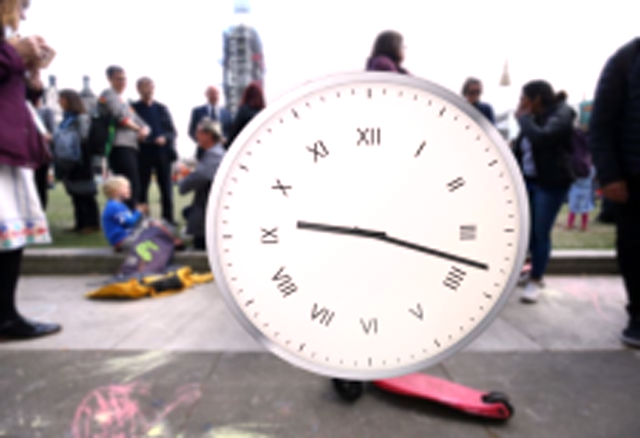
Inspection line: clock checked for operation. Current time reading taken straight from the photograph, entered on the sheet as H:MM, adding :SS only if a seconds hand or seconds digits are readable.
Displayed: 9:18
